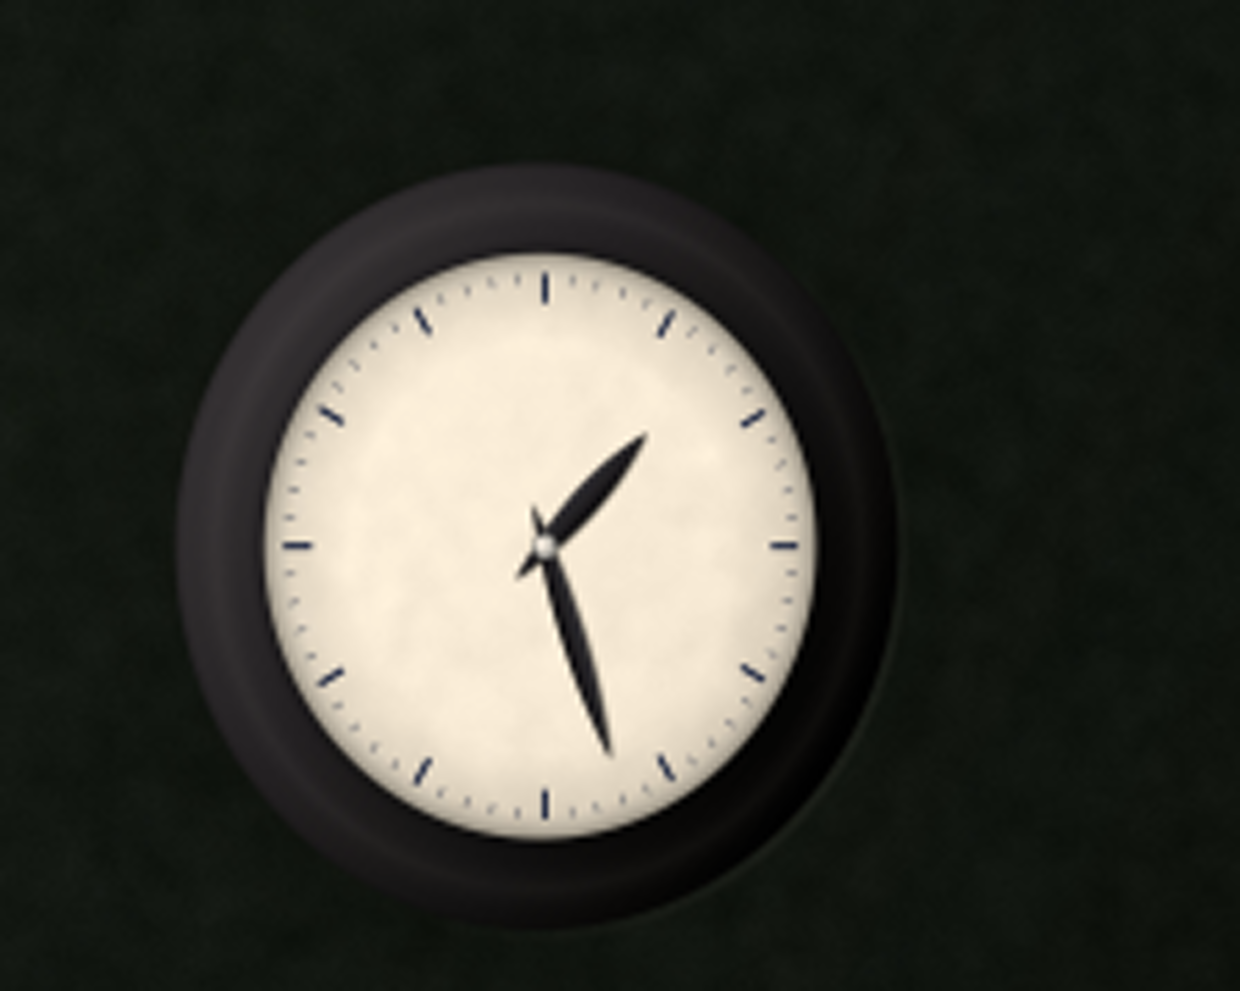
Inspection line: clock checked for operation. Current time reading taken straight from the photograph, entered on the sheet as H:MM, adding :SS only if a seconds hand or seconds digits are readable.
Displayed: 1:27
